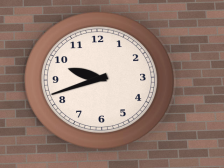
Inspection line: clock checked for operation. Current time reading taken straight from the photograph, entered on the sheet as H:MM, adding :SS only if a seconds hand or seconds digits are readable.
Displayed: 9:42
